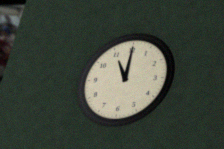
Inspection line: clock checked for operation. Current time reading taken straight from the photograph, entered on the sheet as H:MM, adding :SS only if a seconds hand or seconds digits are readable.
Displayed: 11:00
